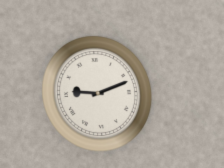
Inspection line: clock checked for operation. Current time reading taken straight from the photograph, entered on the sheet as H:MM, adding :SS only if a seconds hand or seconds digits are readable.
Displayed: 9:12
